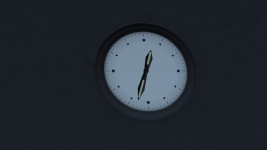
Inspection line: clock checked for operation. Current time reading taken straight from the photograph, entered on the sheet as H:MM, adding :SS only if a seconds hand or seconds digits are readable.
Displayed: 12:33
